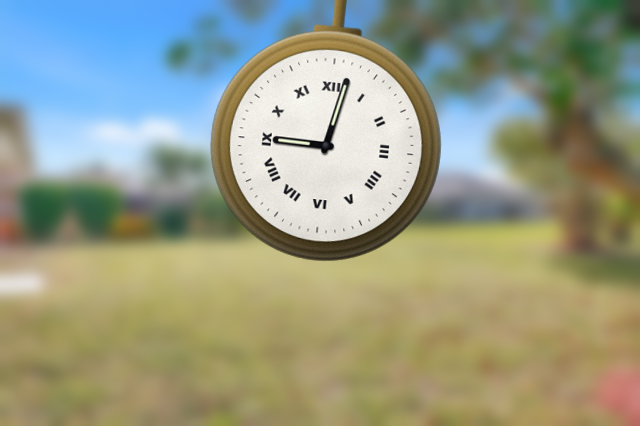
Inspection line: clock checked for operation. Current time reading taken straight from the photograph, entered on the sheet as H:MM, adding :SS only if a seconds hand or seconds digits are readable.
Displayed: 9:02
